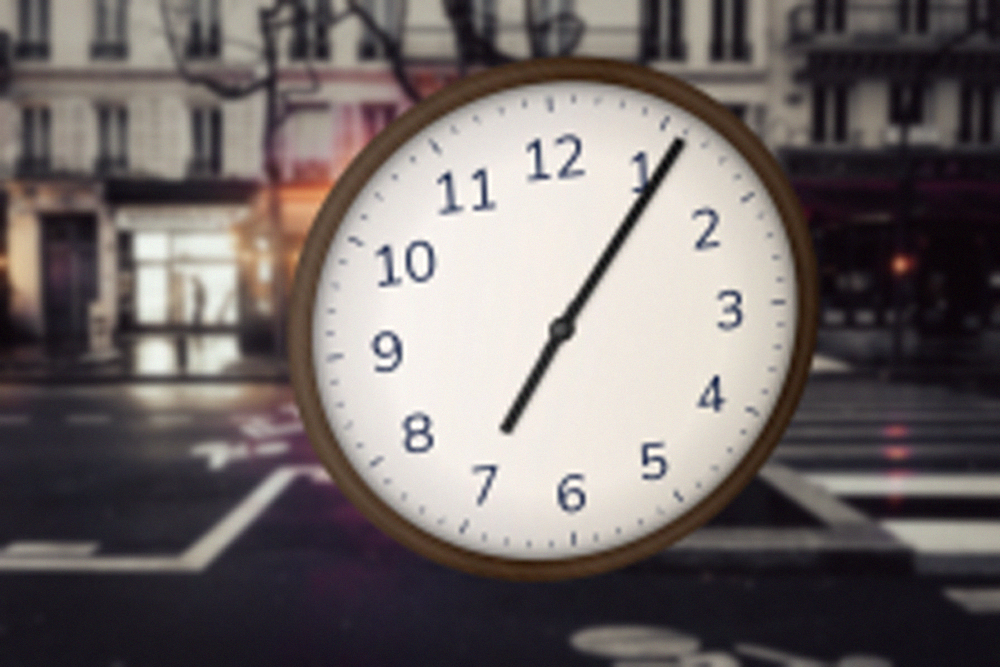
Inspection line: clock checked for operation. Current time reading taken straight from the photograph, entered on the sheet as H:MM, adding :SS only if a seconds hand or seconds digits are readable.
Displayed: 7:06
